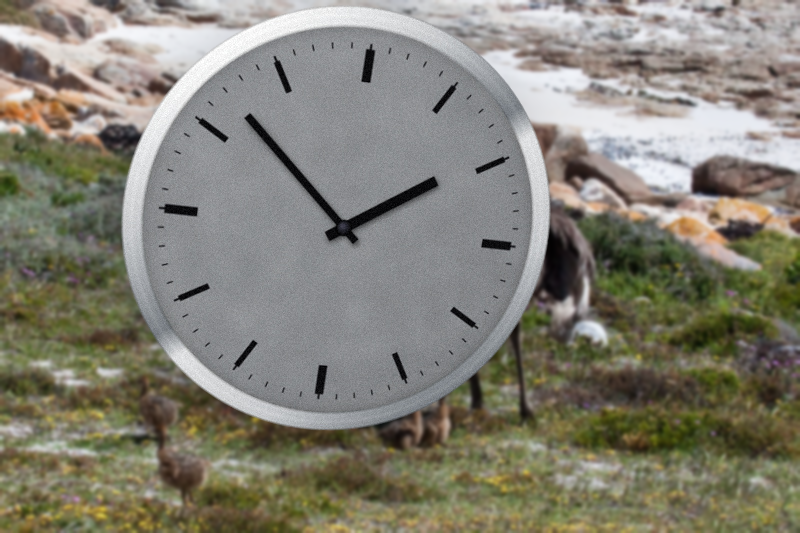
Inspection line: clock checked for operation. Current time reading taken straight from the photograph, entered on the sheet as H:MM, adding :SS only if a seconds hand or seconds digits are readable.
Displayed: 1:52
